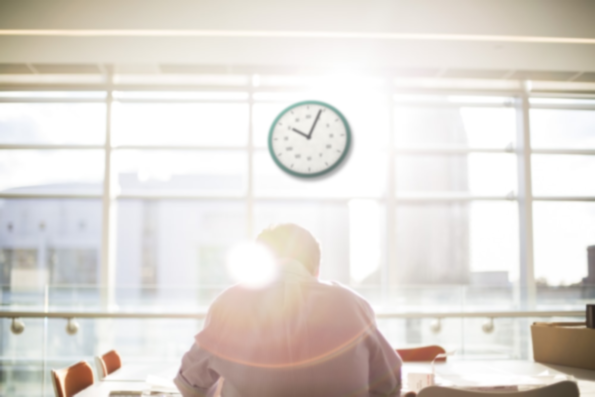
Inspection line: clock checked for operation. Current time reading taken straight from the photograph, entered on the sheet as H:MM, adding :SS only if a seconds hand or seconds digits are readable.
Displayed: 10:04
